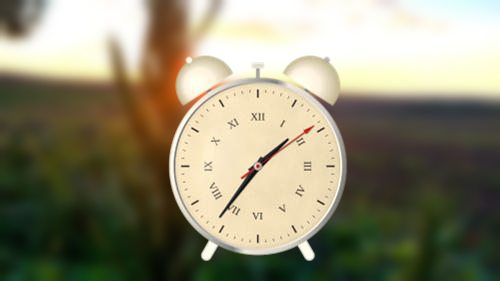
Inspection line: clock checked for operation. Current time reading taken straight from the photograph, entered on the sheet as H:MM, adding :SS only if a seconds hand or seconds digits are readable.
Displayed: 1:36:09
